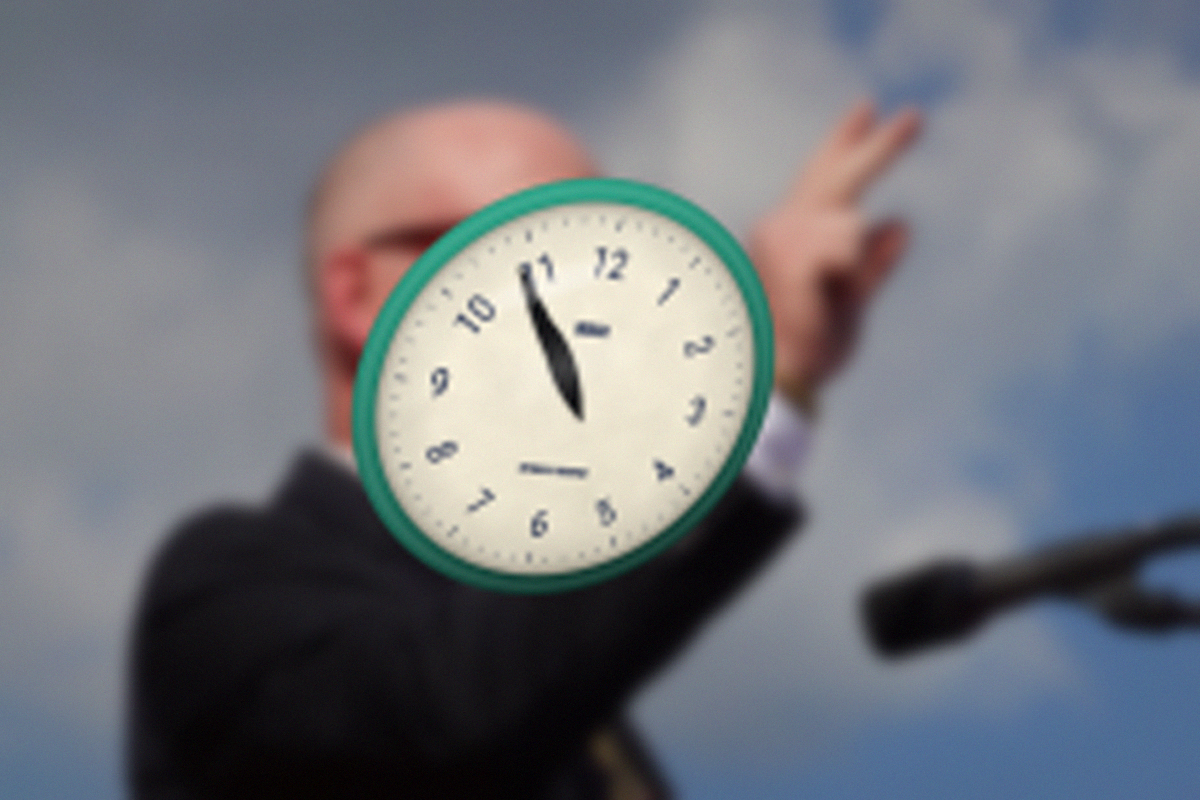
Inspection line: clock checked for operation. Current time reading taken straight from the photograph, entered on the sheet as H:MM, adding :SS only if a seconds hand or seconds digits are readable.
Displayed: 10:54
